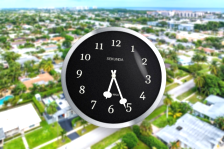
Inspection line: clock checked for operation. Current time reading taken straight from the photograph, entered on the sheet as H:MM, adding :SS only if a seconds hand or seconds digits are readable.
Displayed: 6:26
